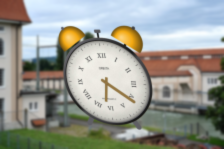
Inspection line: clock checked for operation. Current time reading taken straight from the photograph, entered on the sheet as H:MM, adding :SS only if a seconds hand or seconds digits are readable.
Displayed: 6:21
